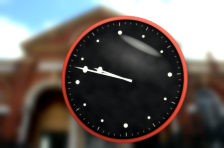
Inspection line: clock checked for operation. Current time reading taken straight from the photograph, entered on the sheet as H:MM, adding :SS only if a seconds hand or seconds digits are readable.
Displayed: 9:48
